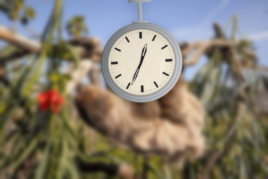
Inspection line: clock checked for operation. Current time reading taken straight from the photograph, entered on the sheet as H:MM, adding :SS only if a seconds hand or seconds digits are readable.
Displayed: 12:34
